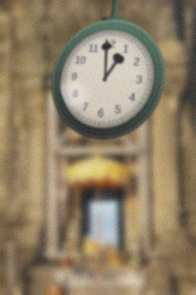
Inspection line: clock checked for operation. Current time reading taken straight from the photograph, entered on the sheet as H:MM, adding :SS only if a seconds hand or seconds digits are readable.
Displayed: 12:59
